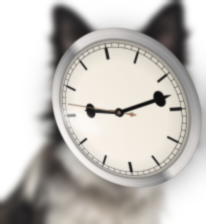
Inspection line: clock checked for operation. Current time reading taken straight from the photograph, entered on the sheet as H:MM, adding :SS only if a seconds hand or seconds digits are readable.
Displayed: 9:12:47
